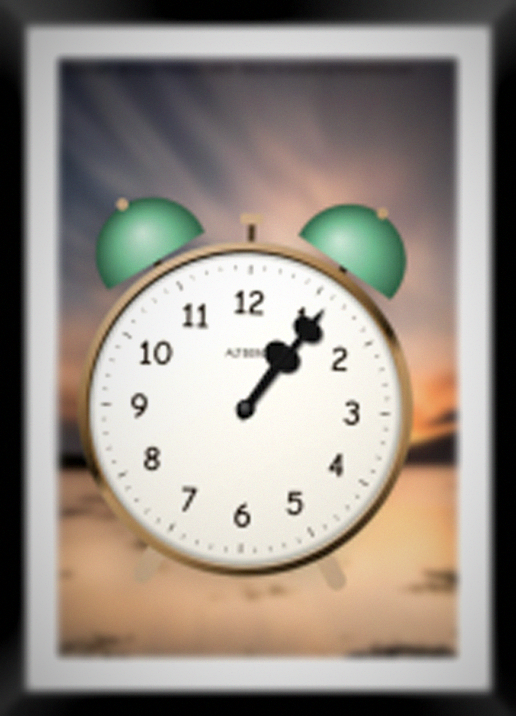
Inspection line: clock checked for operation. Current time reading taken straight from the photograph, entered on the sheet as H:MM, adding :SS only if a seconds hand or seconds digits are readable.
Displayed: 1:06
